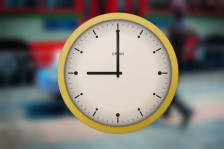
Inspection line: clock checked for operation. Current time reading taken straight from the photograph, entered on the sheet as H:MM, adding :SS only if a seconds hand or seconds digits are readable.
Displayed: 9:00
